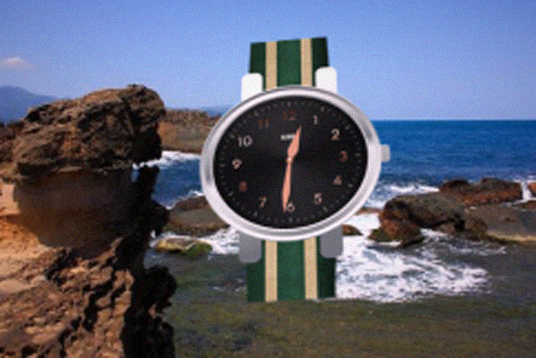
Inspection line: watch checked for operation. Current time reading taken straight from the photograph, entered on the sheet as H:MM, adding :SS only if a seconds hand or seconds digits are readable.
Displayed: 12:31
